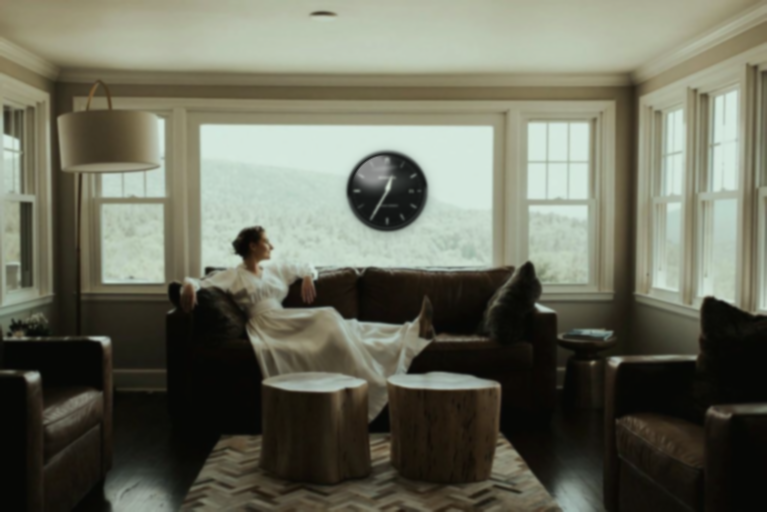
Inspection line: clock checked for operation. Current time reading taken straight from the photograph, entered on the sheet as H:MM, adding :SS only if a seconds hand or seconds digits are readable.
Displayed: 12:35
